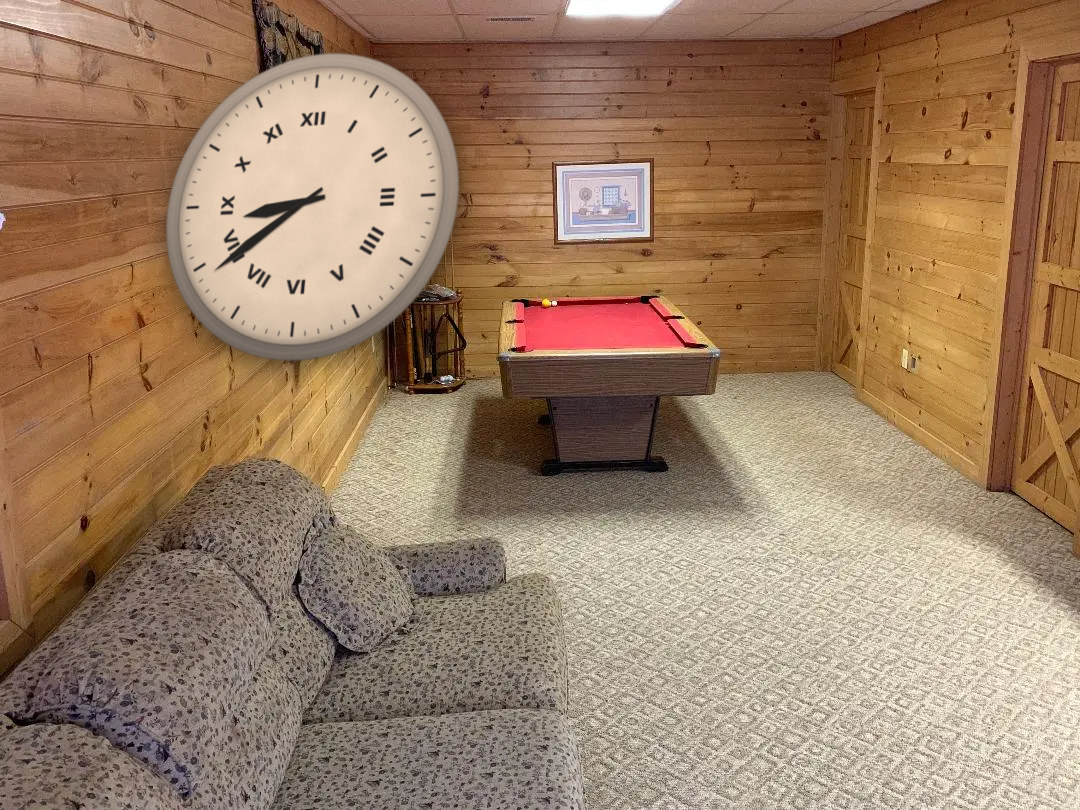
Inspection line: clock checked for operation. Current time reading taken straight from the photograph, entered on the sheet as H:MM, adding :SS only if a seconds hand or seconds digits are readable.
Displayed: 8:39
